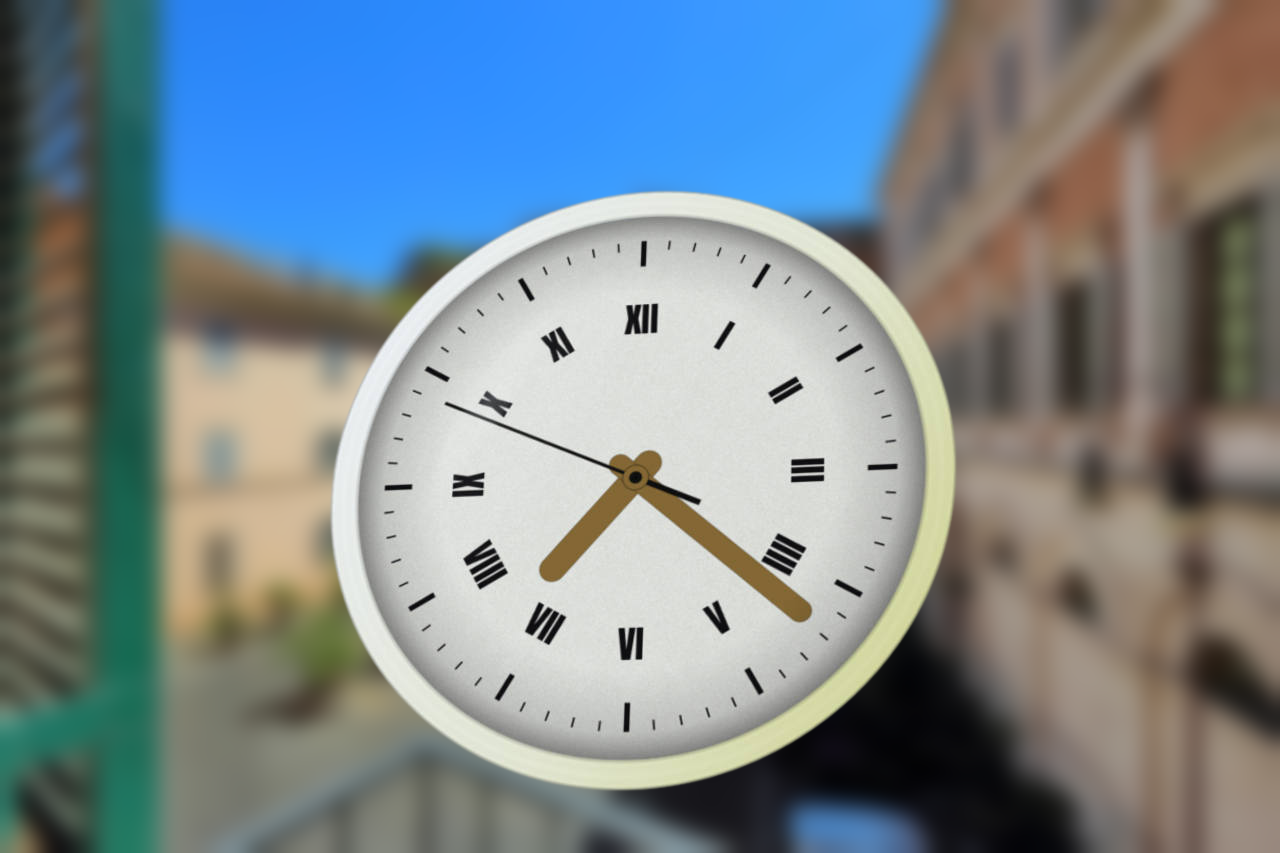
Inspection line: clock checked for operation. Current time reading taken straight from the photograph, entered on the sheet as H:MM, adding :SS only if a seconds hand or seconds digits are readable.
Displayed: 7:21:49
